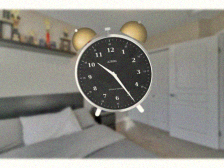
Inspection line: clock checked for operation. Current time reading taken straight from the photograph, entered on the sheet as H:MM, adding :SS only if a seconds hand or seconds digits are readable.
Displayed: 10:25
